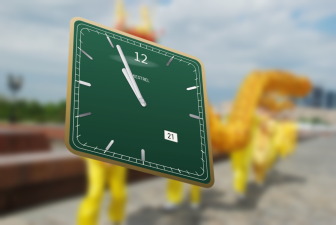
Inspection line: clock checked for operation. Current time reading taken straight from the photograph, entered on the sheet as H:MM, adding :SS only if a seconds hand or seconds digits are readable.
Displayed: 10:56
